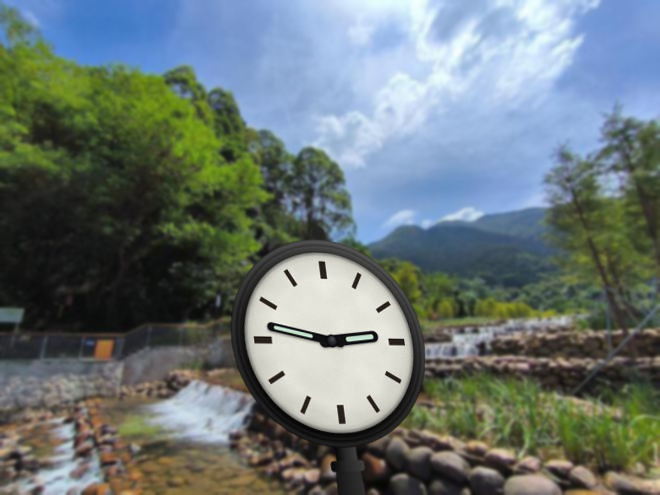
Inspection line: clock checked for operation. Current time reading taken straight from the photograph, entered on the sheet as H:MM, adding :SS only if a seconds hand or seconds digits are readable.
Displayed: 2:47
